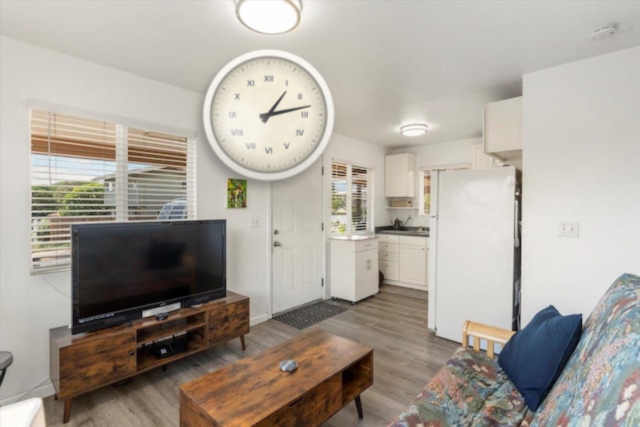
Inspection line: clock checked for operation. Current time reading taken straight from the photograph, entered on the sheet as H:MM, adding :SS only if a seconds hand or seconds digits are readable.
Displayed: 1:13
